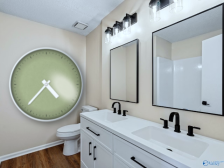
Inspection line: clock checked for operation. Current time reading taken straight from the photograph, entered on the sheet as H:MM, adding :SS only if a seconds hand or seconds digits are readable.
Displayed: 4:37
